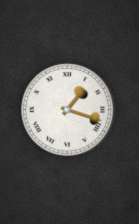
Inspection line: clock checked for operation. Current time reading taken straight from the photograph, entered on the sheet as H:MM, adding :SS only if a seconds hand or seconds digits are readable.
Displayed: 1:18
